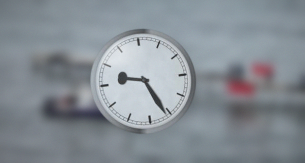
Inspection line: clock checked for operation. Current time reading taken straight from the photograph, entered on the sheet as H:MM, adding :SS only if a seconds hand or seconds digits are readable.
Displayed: 9:26
